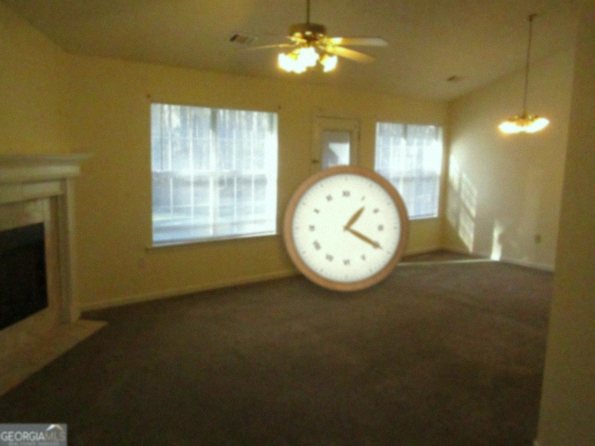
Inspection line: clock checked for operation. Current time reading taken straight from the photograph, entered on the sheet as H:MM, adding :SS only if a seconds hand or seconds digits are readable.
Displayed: 1:20
